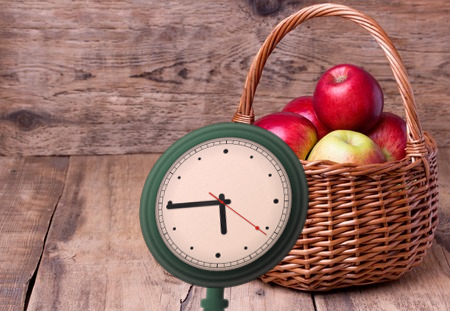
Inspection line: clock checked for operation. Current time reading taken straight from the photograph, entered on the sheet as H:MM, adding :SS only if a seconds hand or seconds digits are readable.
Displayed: 5:44:21
